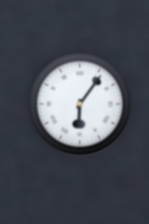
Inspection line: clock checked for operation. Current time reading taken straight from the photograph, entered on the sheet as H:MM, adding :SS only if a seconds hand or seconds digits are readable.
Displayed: 6:06
